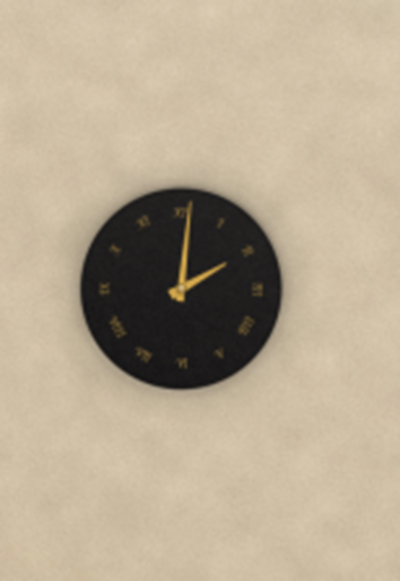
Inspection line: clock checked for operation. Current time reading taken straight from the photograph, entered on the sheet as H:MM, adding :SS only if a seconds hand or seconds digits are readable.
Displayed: 2:01
